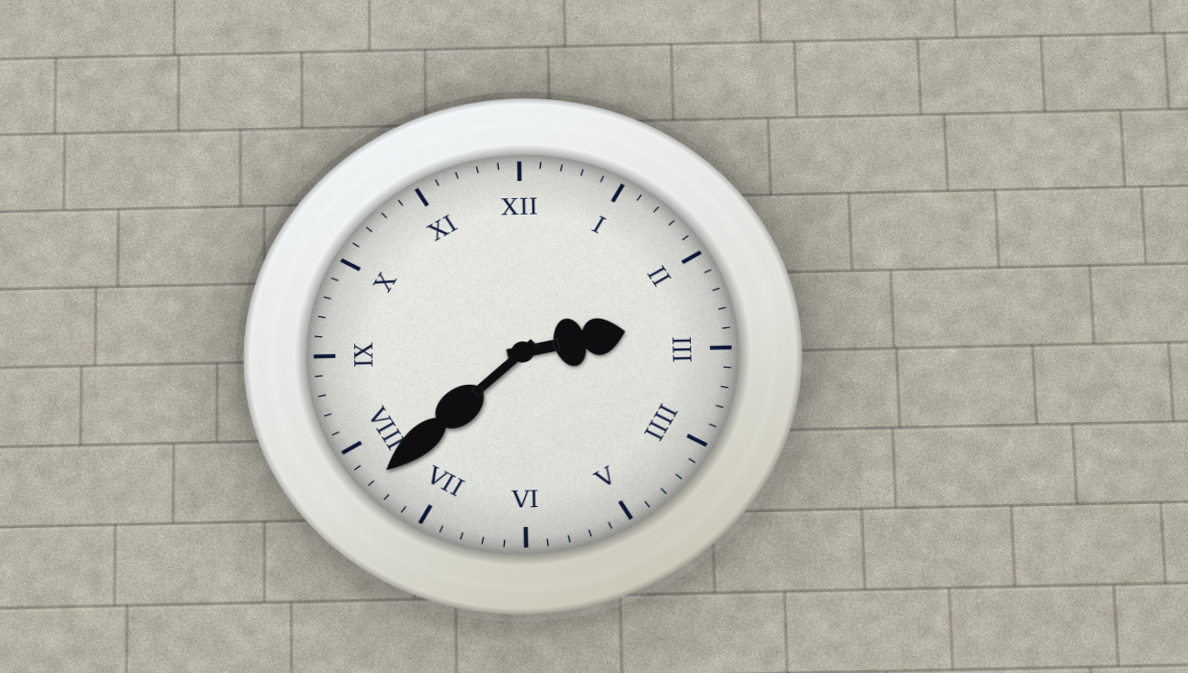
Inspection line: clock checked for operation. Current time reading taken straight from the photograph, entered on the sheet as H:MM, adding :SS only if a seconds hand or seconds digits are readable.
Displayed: 2:38
